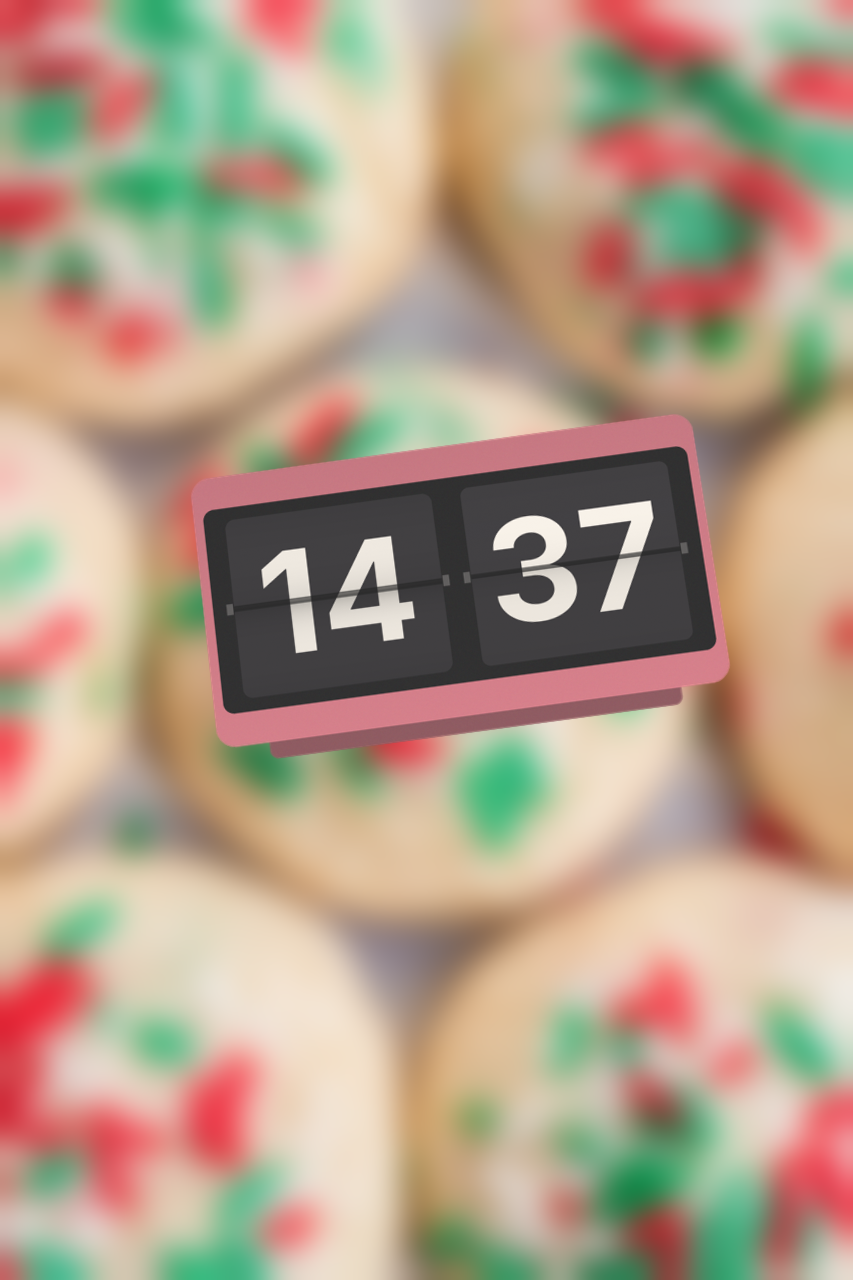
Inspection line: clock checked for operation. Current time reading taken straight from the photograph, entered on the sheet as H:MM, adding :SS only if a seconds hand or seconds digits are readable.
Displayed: 14:37
